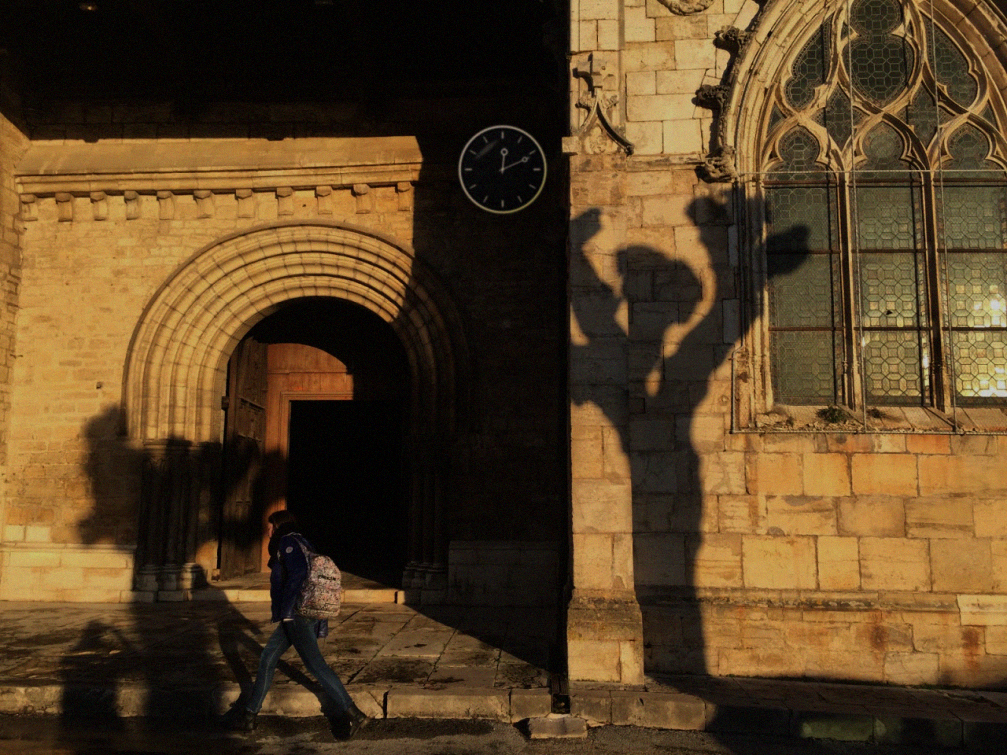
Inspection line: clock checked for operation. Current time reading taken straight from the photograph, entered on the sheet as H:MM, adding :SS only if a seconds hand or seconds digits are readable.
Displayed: 12:11
